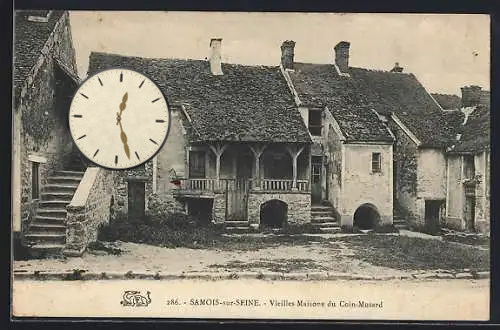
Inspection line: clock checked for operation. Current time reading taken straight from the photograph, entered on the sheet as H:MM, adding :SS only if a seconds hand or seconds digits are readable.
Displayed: 12:27
